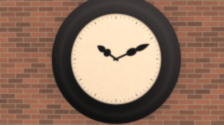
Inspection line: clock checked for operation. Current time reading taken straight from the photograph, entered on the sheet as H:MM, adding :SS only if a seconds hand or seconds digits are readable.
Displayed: 10:11
